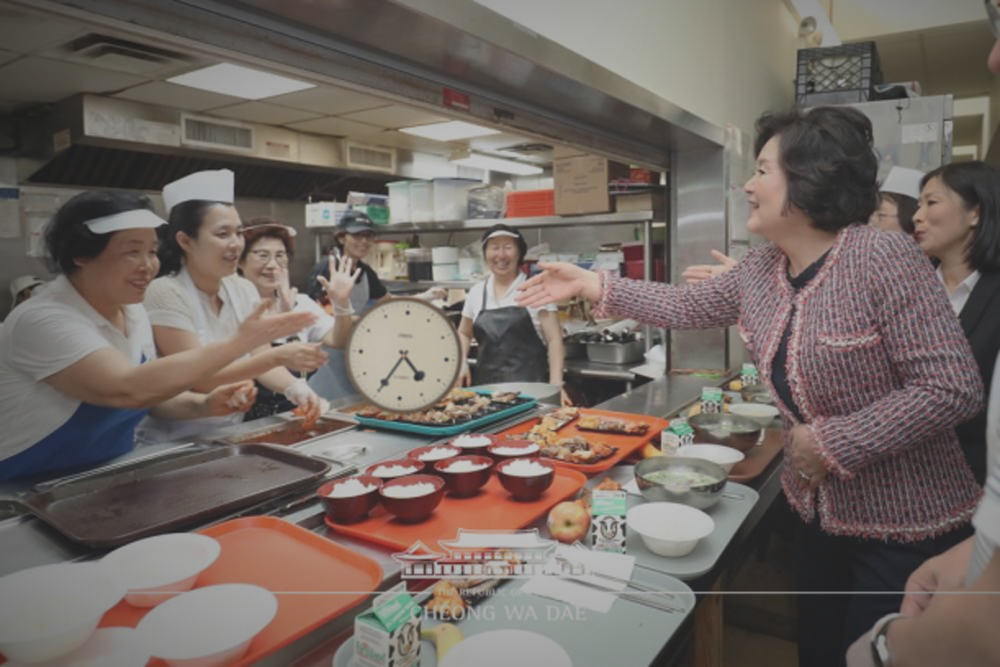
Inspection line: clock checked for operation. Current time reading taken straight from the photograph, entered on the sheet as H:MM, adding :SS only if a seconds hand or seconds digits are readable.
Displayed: 4:35
